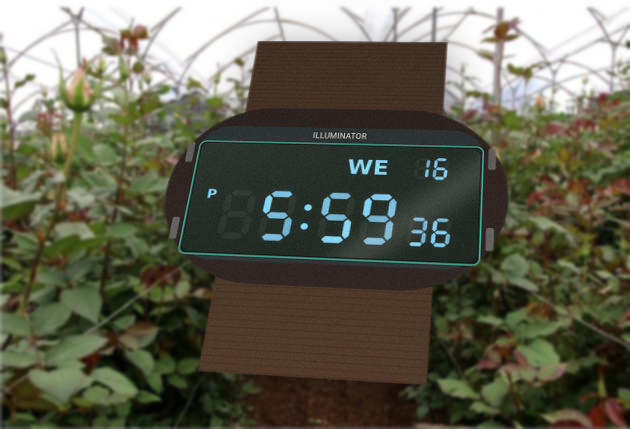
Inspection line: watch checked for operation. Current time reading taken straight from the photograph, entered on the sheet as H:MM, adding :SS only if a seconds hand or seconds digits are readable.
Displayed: 5:59:36
